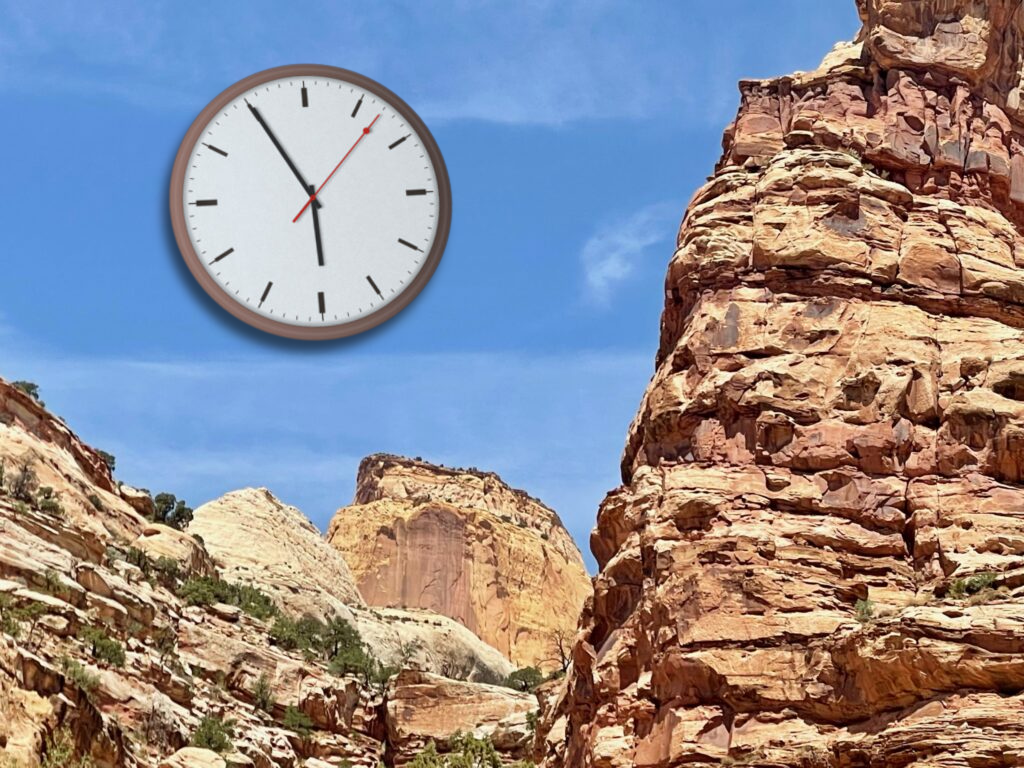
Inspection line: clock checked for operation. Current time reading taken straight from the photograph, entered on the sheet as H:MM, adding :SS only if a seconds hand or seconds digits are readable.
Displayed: 5:55:07
